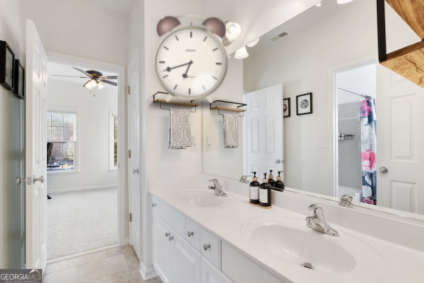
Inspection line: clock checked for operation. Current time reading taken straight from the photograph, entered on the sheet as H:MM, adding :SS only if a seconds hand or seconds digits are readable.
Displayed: 6:42
